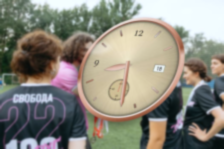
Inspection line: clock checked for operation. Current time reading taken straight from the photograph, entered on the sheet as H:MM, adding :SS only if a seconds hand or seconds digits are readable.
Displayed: 8:28
